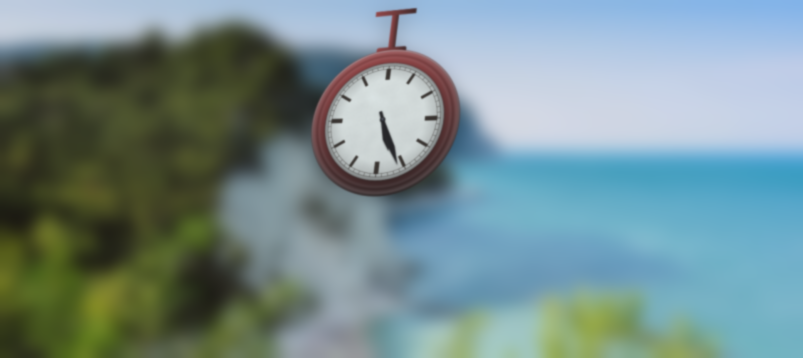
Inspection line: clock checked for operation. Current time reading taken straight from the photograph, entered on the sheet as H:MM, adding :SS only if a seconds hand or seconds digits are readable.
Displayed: 5:26
